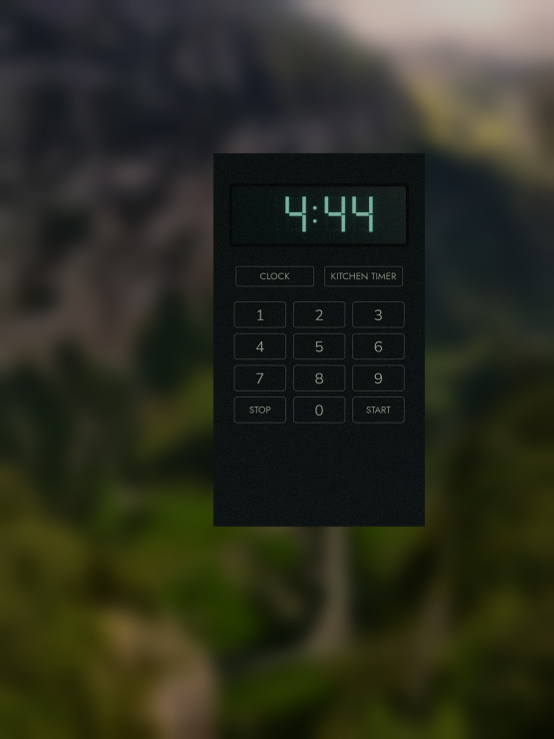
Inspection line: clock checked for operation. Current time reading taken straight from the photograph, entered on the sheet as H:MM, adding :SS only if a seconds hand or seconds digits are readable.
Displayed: 4:44
